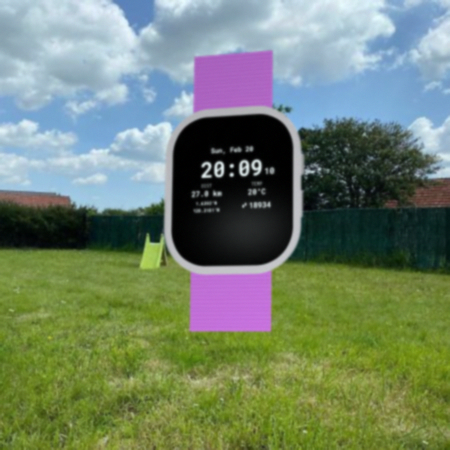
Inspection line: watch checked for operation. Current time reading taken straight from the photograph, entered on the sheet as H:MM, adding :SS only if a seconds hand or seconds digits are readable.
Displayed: 20:09
